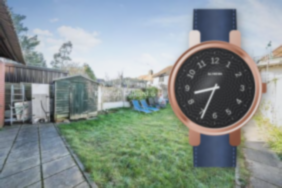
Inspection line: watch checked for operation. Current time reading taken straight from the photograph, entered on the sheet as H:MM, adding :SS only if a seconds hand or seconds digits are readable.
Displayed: 8:34
